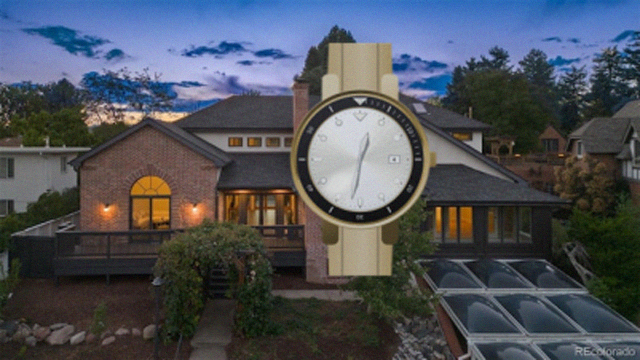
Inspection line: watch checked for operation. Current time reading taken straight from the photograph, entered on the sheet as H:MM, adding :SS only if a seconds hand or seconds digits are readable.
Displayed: 12:32
